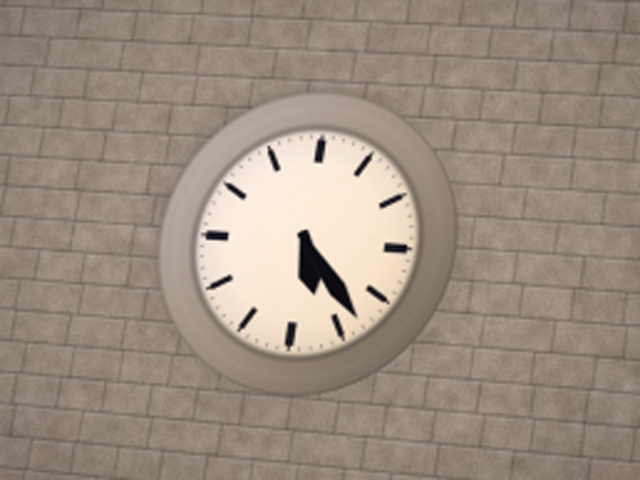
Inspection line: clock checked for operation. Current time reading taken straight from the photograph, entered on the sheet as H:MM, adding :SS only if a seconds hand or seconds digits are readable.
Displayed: 5:23
